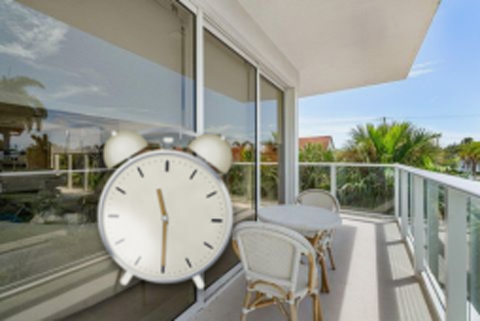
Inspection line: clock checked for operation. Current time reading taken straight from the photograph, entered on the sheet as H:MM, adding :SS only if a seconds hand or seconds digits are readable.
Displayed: 11:30
